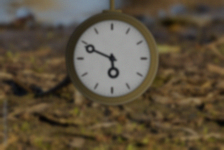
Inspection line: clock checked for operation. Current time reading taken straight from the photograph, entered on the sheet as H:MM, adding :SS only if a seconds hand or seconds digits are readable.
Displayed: 5:49
